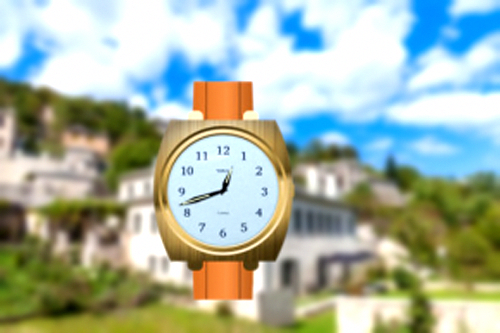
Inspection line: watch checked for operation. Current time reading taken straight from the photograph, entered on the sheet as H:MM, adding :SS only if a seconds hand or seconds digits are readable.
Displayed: 12:42
